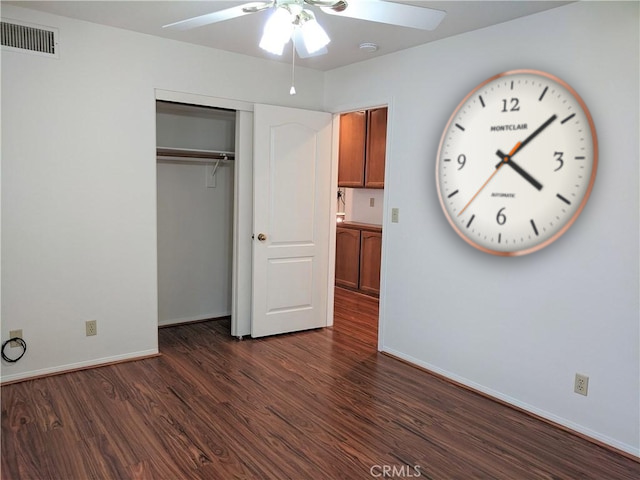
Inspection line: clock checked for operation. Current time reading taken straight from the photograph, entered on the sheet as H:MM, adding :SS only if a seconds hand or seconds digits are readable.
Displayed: 4:08:37
